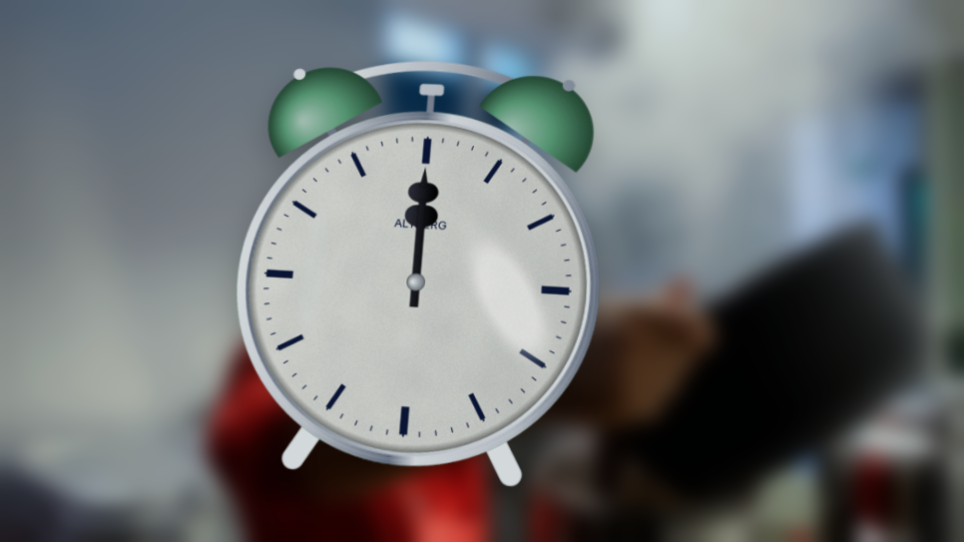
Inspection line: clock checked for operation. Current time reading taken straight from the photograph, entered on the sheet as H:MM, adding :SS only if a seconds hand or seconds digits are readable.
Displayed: 12:00
